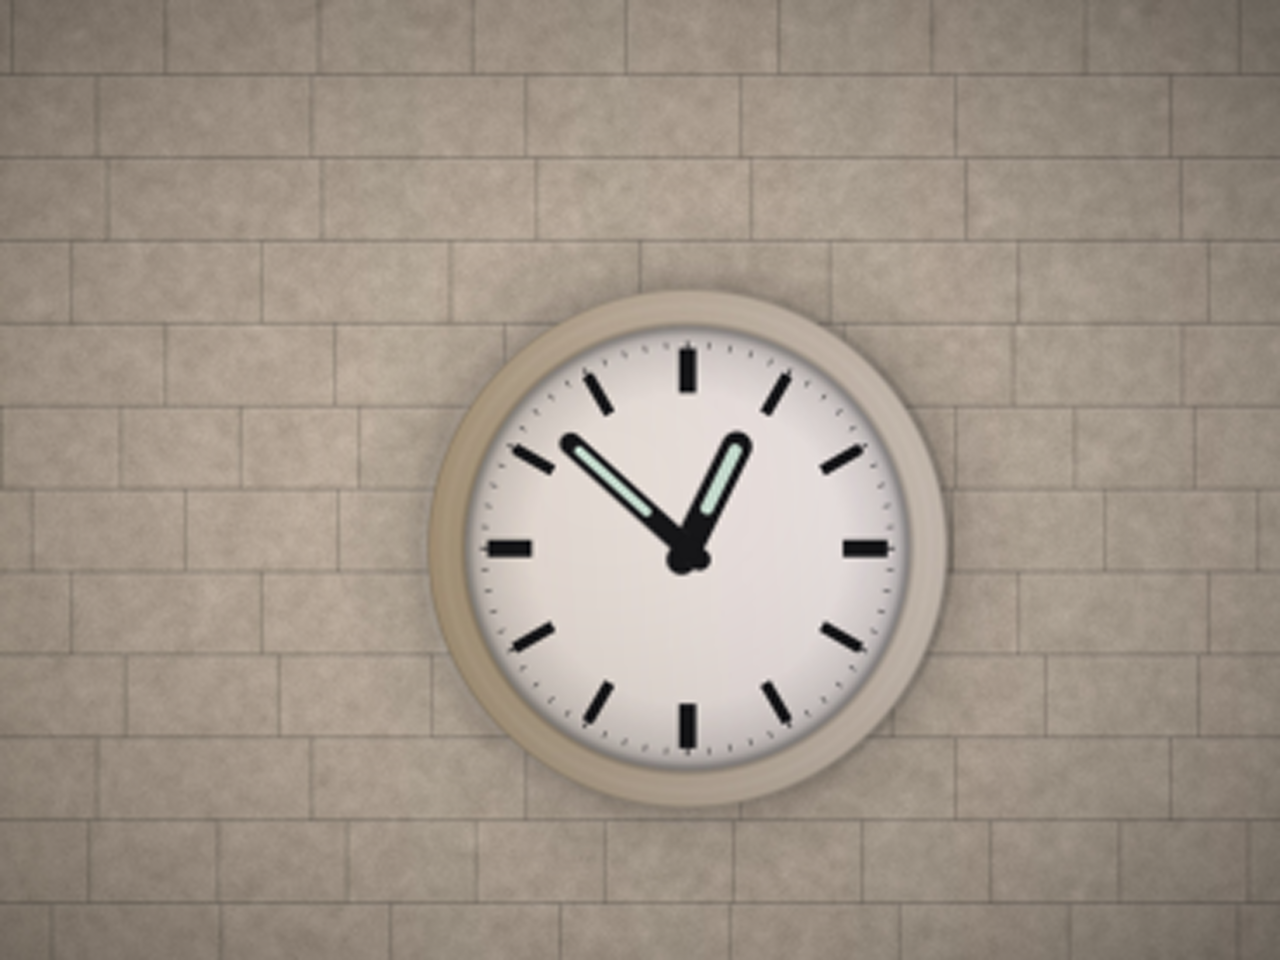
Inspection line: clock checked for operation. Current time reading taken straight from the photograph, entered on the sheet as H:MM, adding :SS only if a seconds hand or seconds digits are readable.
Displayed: 12:52
